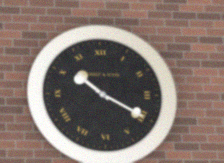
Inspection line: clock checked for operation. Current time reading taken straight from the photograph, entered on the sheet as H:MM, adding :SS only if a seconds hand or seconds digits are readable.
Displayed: 10:20
